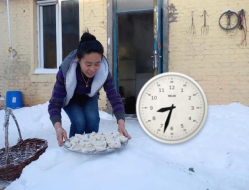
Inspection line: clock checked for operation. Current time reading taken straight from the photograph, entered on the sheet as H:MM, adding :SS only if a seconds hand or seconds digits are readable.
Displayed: 8:33
